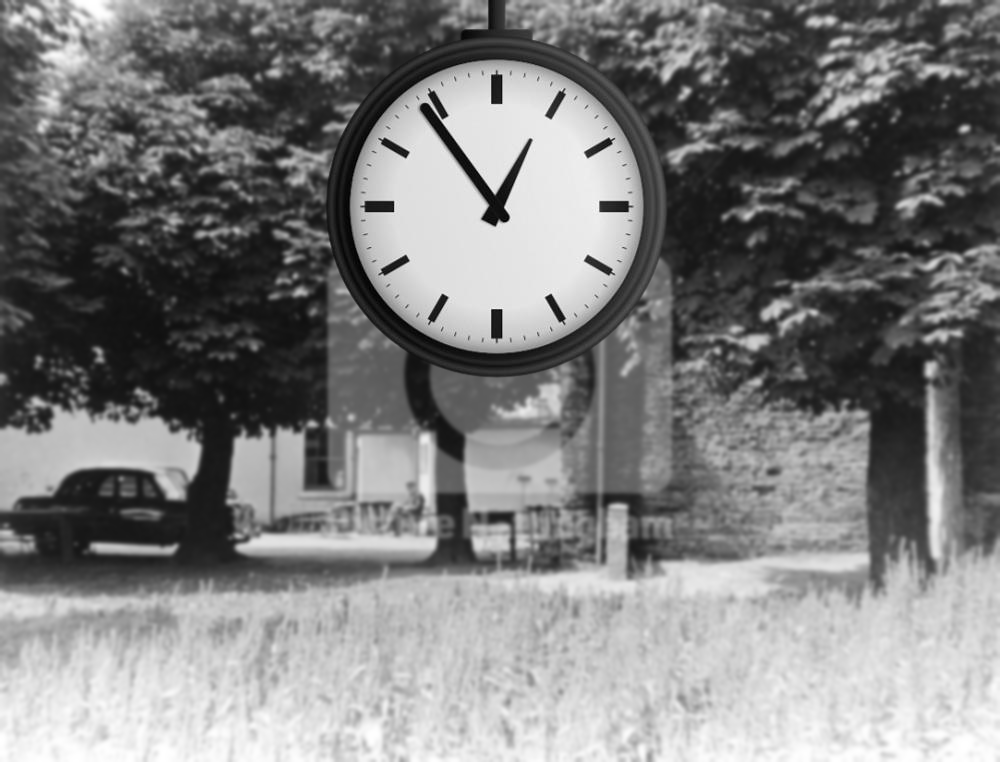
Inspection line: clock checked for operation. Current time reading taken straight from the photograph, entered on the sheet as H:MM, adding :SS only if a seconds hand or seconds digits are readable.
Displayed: 12:54
